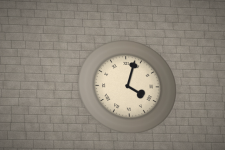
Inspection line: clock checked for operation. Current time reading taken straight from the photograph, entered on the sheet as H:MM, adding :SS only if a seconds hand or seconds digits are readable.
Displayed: 4:03
